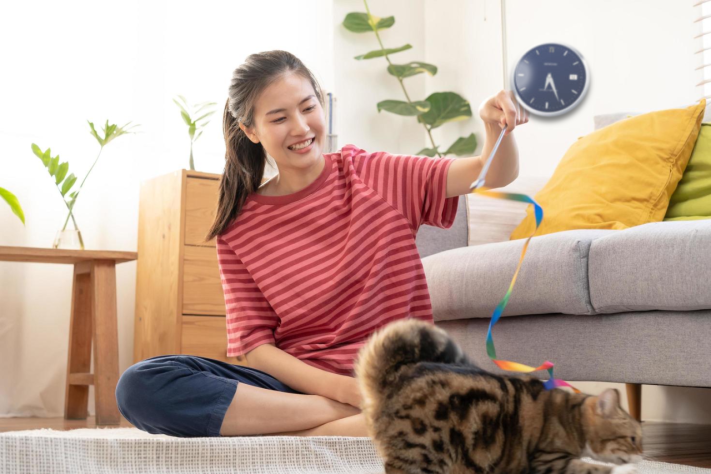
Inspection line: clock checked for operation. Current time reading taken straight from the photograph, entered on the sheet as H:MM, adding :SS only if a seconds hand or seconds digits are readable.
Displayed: 6:26
